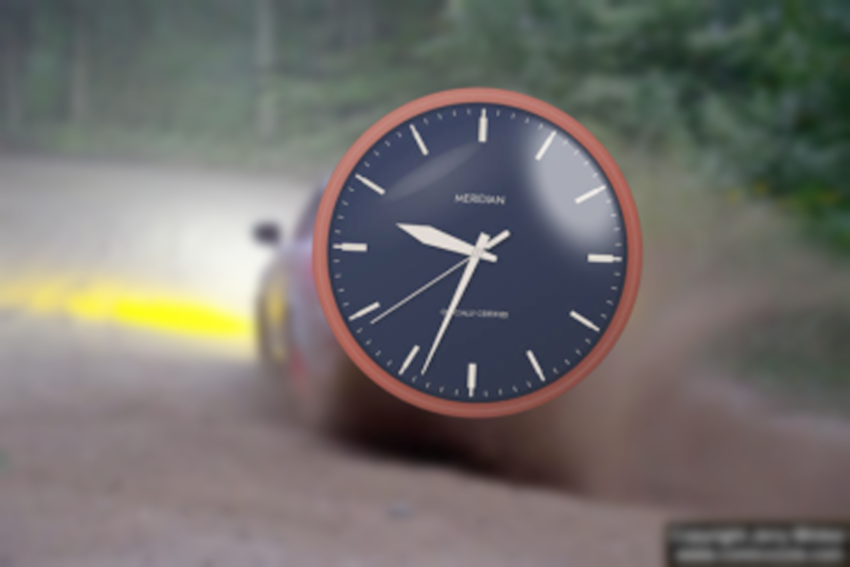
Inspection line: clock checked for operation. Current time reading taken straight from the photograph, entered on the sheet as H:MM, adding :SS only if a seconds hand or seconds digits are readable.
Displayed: 9:33:39
